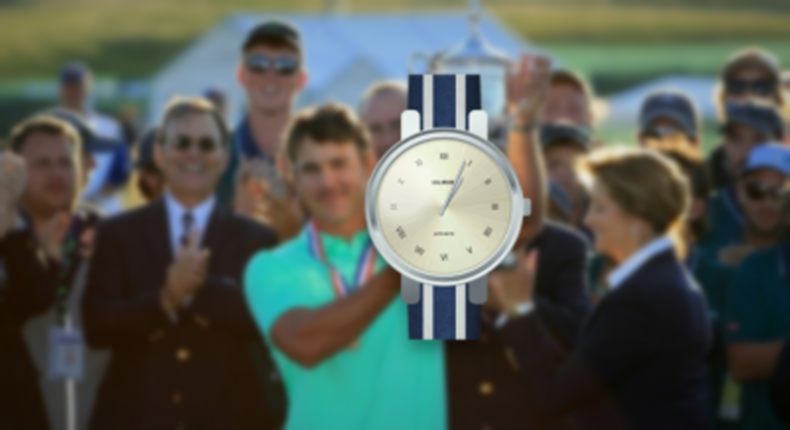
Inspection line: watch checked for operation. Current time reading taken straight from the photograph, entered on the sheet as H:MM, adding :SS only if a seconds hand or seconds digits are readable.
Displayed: 1:04
